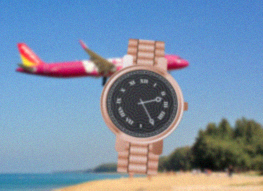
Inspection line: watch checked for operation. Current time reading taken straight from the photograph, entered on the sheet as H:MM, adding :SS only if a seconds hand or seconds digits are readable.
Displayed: 2:25
